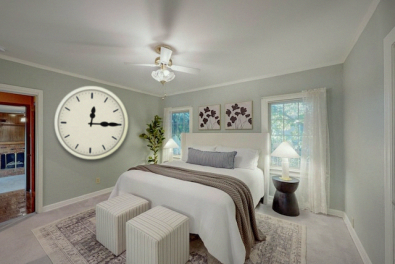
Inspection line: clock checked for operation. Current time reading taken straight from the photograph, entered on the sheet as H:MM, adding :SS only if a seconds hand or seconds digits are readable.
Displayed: 12:15
